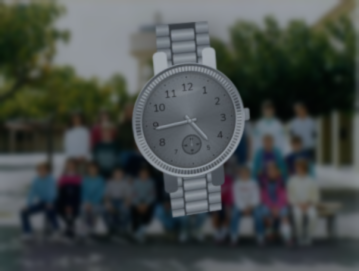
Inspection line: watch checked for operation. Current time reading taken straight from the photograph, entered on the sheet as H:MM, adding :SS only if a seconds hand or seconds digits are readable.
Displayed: 4:44
